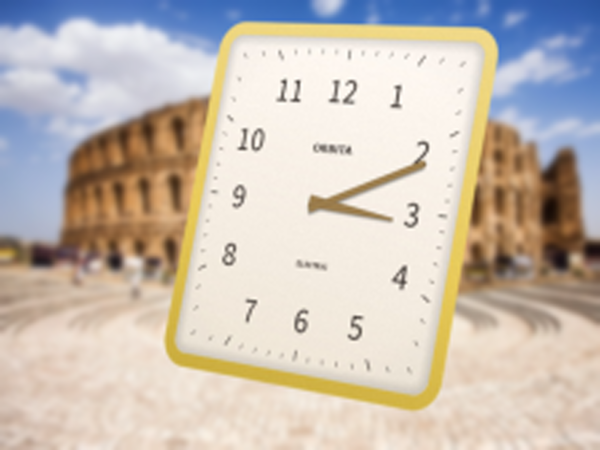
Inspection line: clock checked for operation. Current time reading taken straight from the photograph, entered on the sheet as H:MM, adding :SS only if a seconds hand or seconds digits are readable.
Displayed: 3:11
